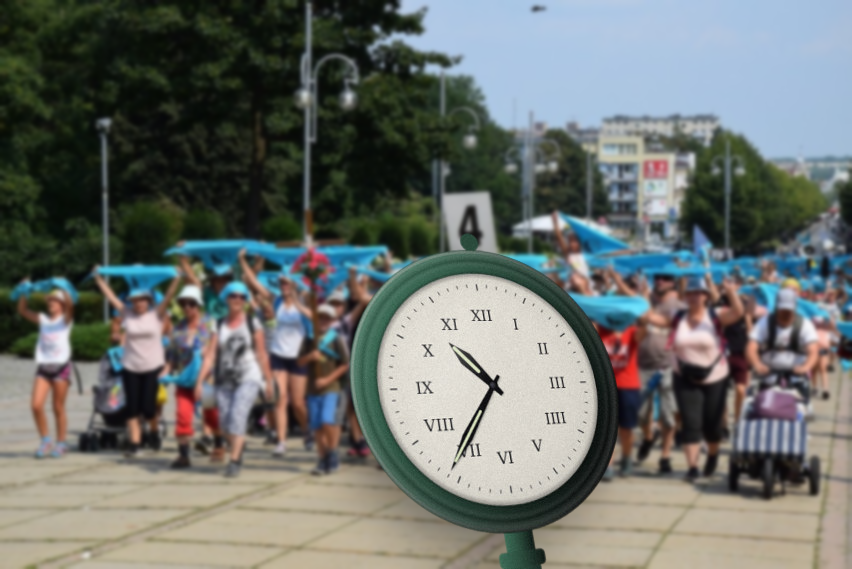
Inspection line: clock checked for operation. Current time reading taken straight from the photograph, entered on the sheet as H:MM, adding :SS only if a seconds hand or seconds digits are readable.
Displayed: 10:36
